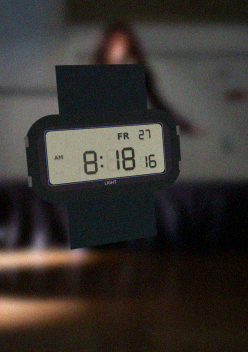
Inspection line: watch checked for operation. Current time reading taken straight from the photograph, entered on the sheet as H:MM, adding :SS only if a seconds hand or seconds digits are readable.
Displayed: 8:18:16
